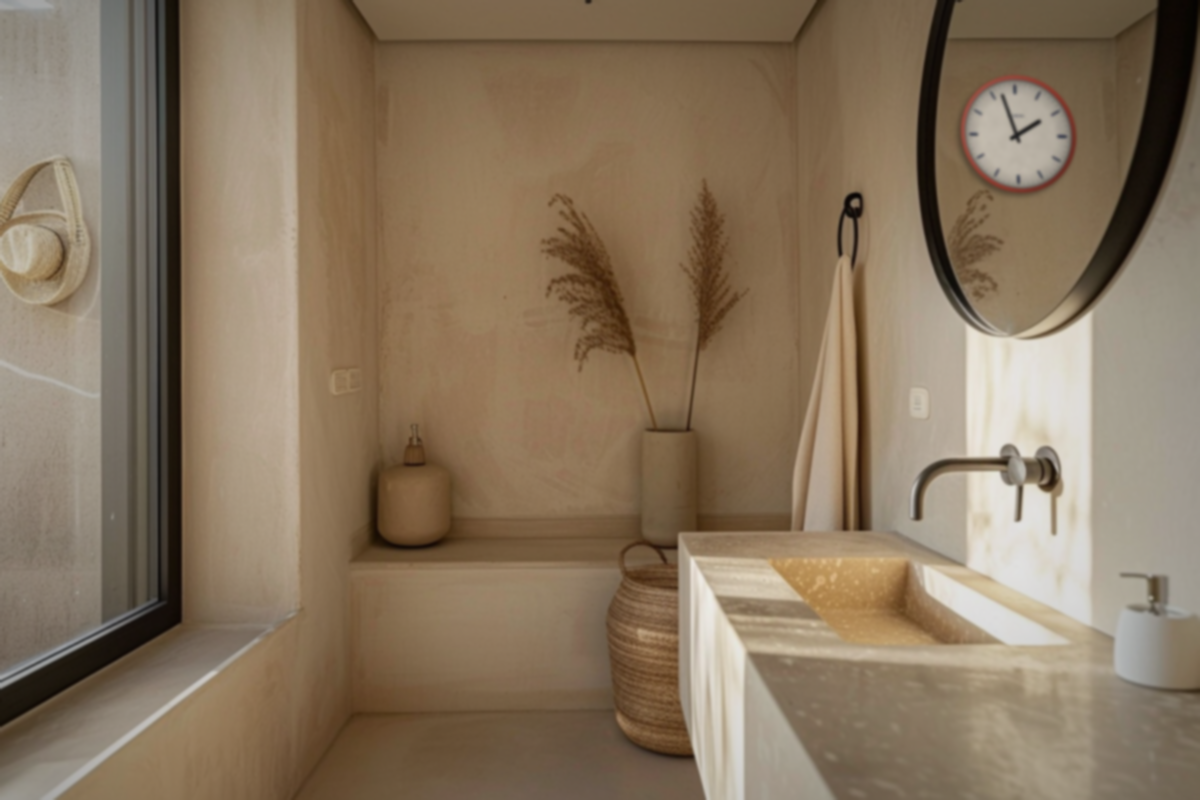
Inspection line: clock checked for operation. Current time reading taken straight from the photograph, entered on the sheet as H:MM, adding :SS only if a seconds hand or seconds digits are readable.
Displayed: 1:57
